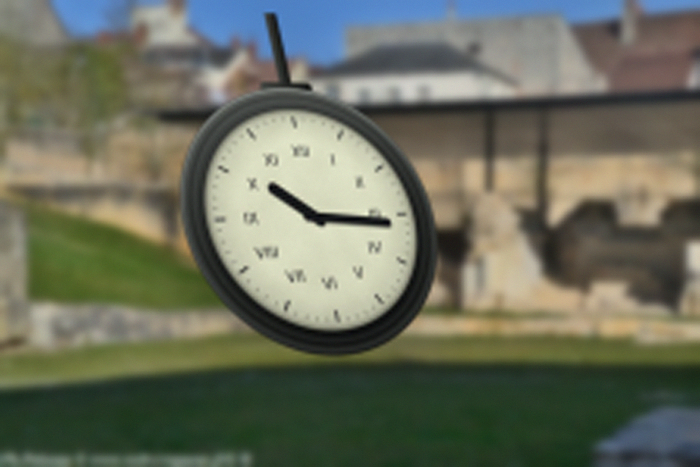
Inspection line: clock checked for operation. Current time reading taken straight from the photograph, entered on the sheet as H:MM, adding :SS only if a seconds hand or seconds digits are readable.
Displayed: 10:16
